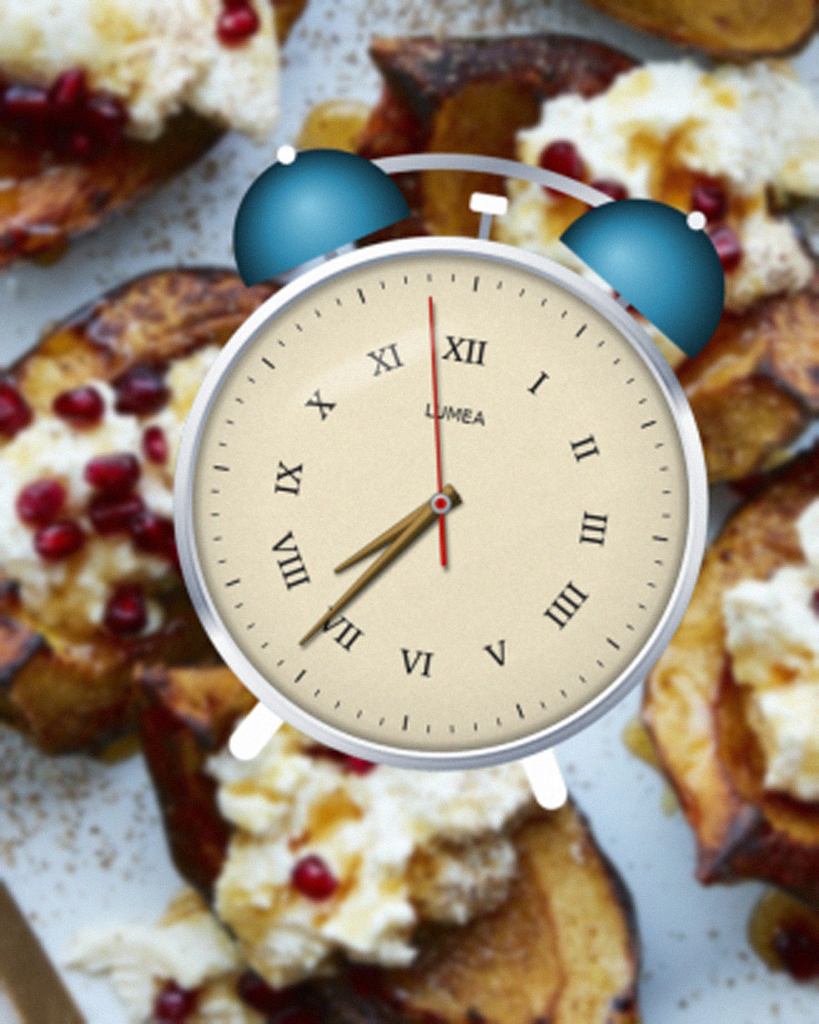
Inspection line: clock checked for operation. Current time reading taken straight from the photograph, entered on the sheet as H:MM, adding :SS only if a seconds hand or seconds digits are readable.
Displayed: 7:35:58
